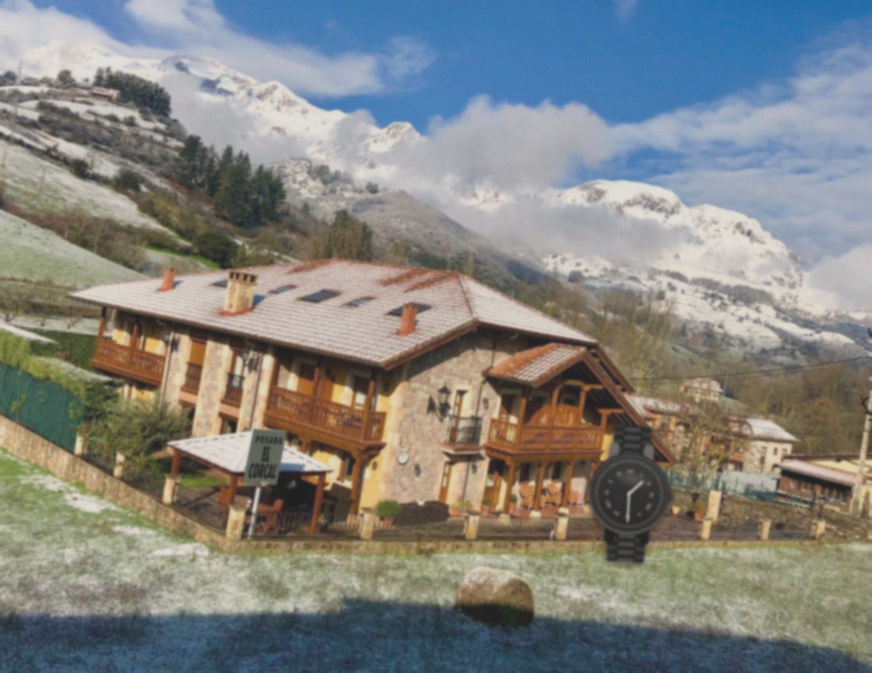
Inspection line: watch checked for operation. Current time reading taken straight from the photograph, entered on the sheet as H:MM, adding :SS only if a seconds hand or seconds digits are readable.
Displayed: 1:30
